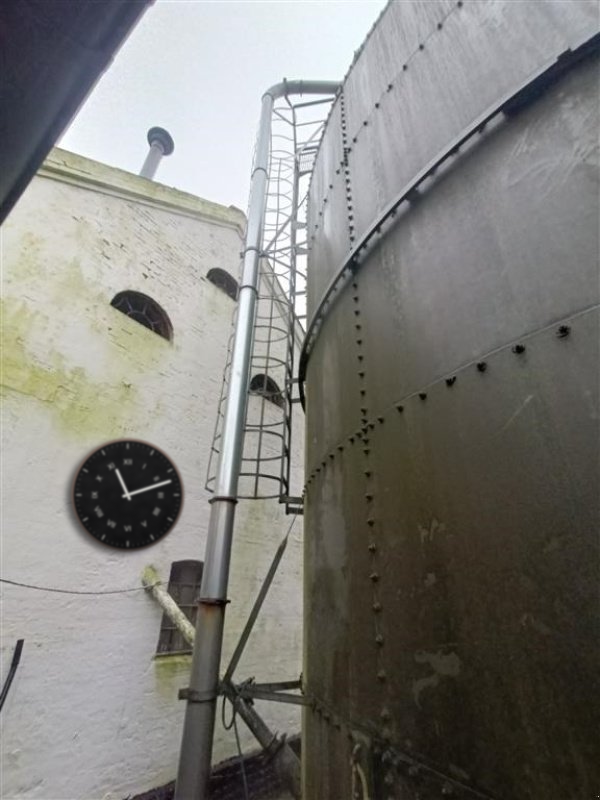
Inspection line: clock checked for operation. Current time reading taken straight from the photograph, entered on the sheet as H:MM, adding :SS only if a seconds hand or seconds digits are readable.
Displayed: 11:12
